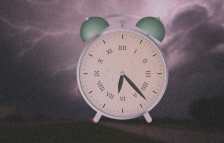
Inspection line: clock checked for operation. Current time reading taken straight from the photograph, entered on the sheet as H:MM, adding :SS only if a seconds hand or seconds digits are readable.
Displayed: 6:23
